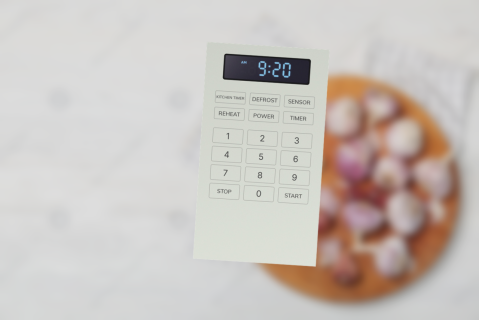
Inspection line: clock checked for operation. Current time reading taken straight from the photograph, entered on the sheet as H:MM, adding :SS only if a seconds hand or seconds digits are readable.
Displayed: 9:20
